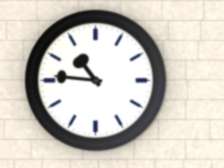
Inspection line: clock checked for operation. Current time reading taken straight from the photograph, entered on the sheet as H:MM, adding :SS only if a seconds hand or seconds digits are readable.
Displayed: 10:46
